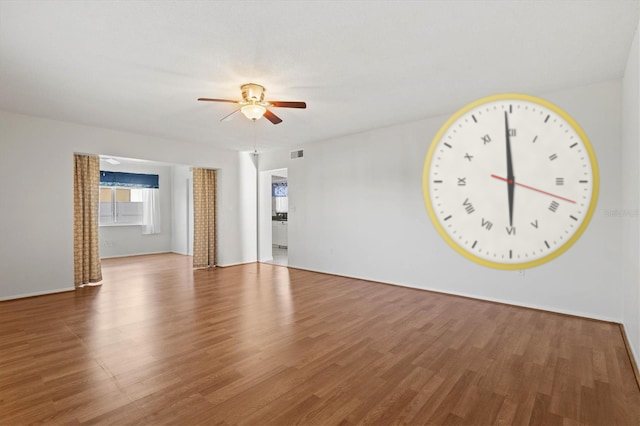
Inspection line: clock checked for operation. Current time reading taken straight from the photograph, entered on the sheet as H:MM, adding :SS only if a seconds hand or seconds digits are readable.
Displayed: 5:59:18
